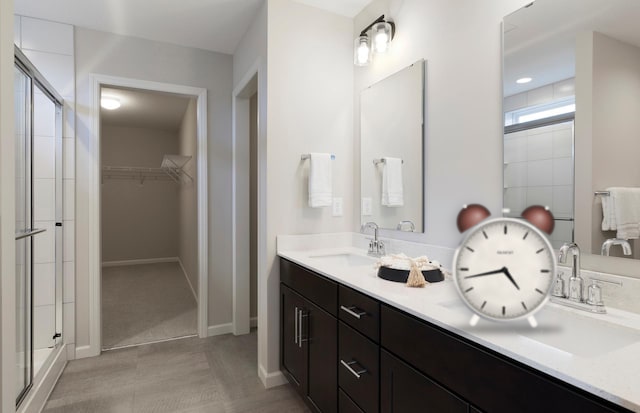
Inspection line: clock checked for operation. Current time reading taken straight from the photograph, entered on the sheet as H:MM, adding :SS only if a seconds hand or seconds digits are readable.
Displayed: 4:43
